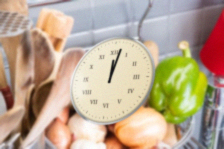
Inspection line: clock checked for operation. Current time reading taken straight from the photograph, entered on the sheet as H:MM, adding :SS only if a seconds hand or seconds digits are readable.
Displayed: 12:02
